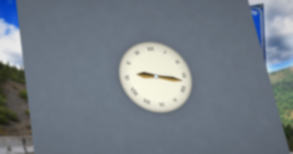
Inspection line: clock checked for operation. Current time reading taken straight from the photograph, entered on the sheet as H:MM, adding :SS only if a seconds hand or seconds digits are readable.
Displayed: 9:17
